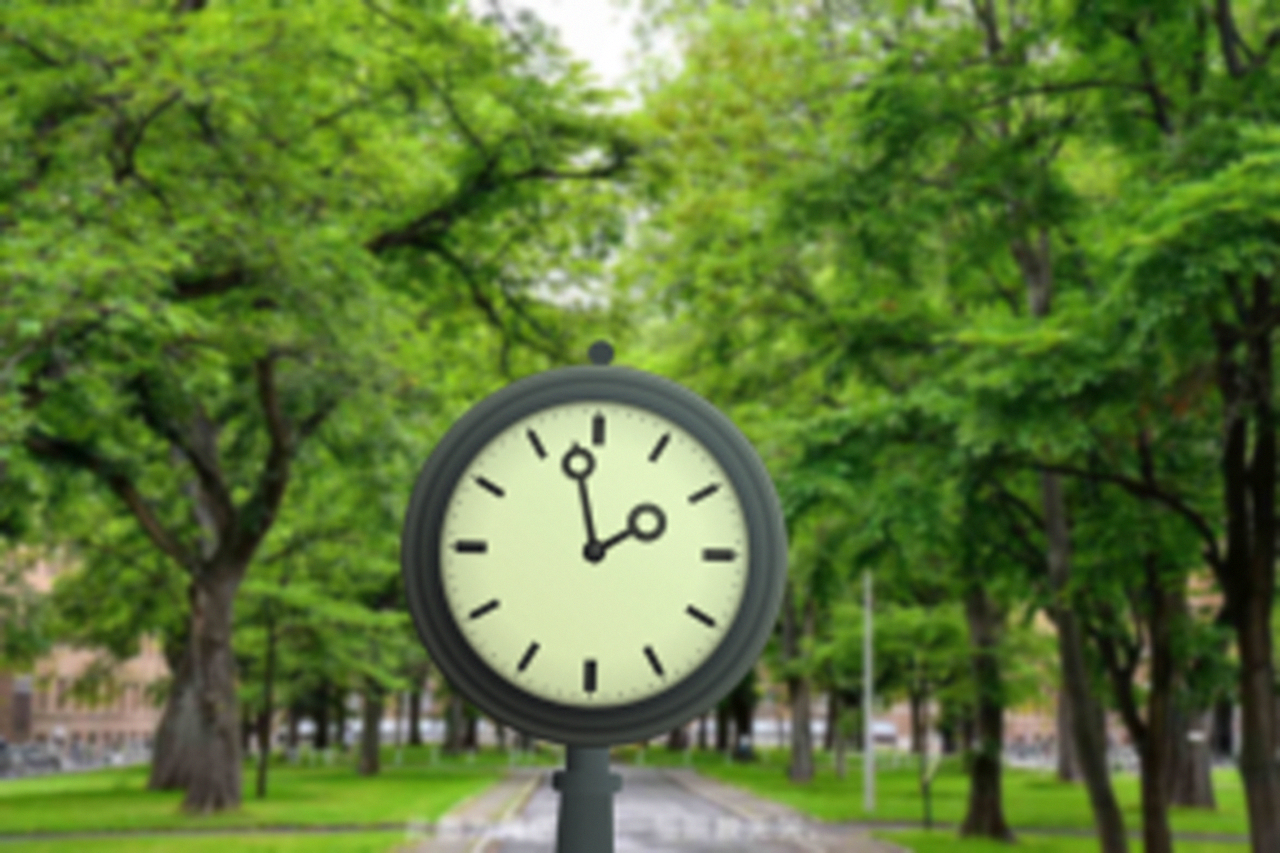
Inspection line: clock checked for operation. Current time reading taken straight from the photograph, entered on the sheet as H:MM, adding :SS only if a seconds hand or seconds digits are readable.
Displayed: 1:58
